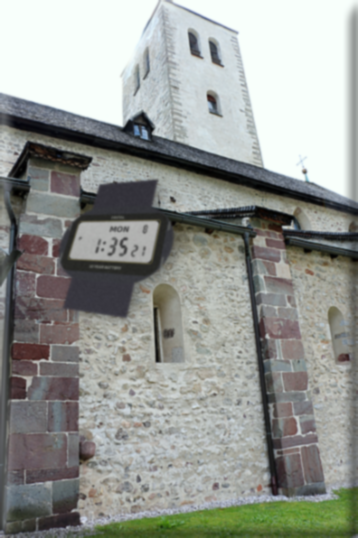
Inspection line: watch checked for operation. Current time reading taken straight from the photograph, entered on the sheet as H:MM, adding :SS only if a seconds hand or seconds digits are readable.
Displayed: 1:35:21
